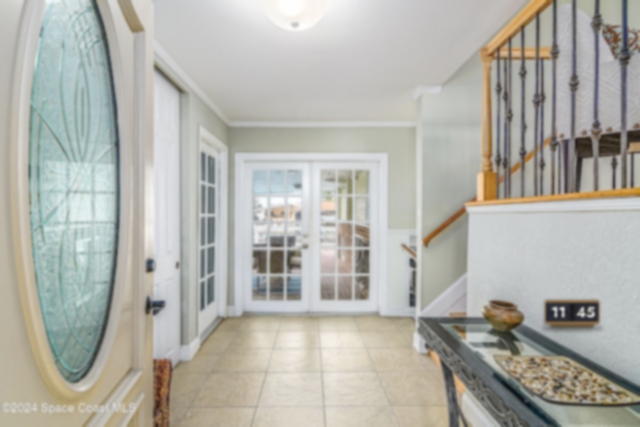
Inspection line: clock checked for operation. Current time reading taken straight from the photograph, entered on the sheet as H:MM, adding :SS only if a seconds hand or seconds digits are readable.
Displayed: 11:45
